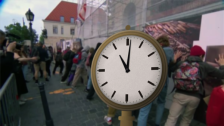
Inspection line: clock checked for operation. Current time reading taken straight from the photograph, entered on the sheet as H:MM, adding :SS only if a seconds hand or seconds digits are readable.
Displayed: 11:01
